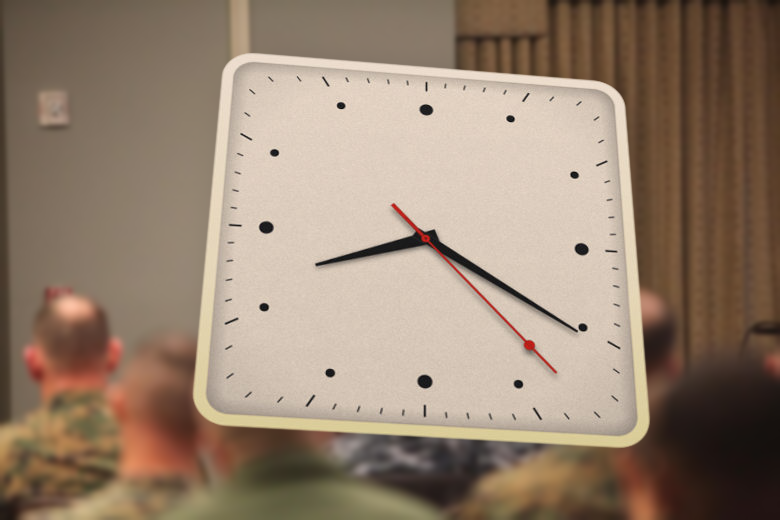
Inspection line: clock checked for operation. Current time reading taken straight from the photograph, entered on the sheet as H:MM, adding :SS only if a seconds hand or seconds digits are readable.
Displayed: 8:20:23
